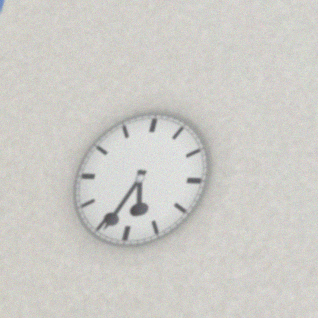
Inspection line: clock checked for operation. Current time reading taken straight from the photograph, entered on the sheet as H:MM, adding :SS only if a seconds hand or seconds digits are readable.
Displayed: 5:34
